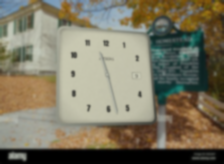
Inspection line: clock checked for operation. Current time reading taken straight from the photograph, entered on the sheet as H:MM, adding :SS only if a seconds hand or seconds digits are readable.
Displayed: 11:28
